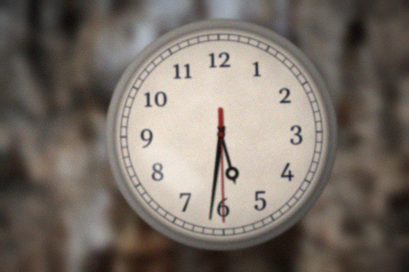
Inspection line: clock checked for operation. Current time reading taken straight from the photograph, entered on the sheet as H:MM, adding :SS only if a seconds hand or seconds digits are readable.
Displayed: 5:31:30
